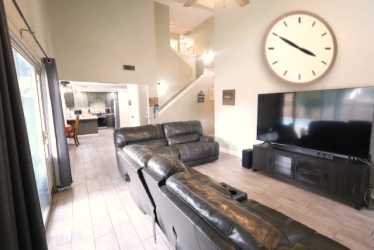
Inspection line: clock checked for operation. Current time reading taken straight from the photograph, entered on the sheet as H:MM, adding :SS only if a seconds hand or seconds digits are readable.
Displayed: 3:50
